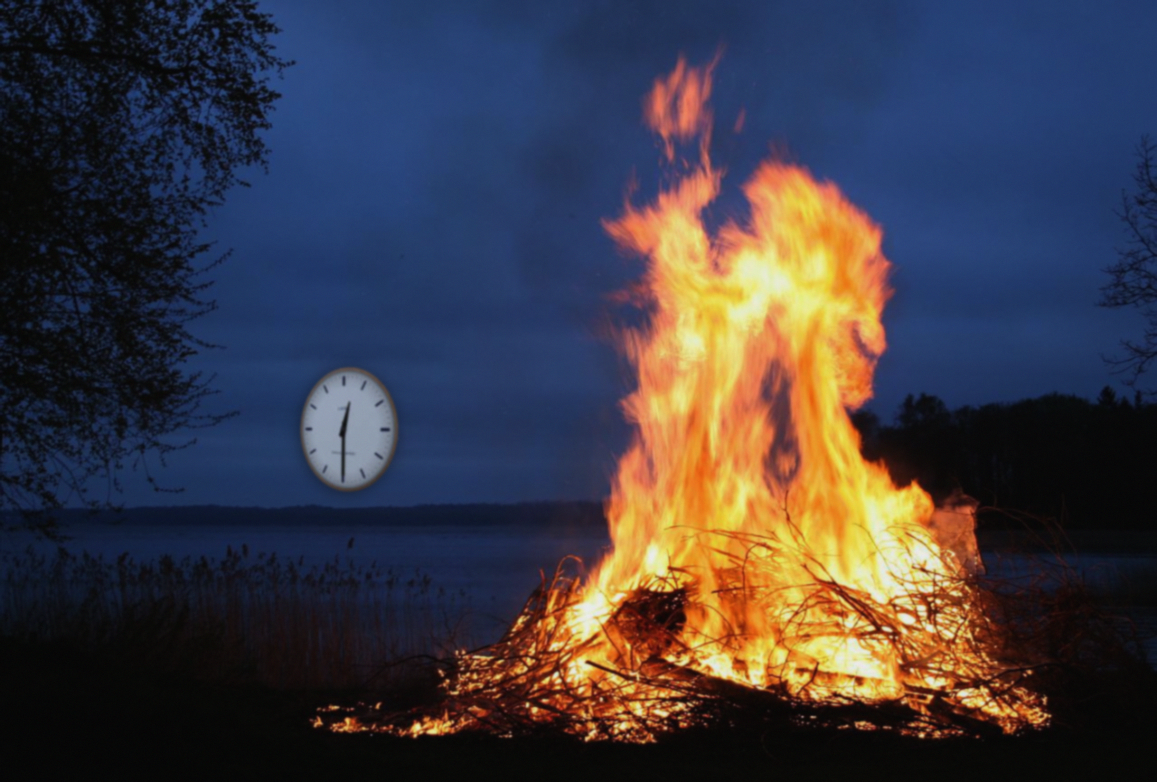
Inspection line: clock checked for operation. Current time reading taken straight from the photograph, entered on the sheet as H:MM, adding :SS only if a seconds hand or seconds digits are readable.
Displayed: 12:30
